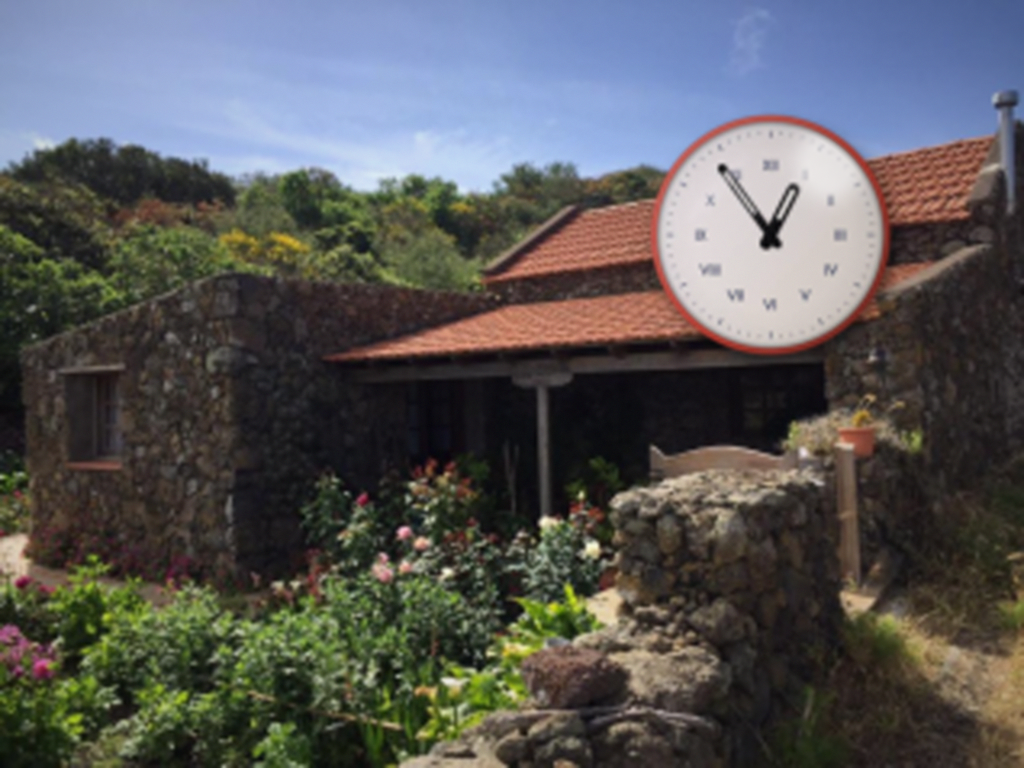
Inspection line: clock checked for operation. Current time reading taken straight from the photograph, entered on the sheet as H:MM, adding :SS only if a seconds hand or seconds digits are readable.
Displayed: 12:54
